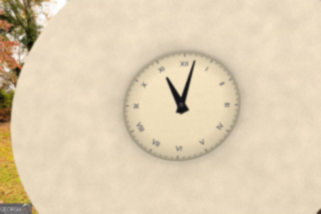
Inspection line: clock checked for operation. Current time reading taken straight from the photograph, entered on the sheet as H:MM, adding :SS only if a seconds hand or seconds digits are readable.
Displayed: 11:02
